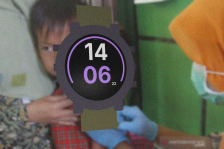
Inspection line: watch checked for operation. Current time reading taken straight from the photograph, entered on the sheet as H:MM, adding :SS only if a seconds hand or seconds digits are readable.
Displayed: 14:06
